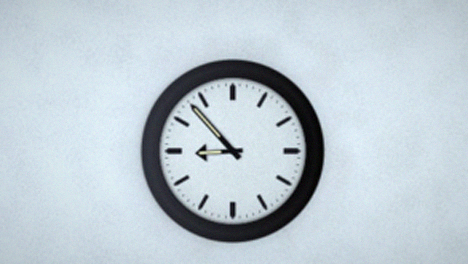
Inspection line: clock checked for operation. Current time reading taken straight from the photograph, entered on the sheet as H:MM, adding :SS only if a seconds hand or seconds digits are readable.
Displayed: 8:53
